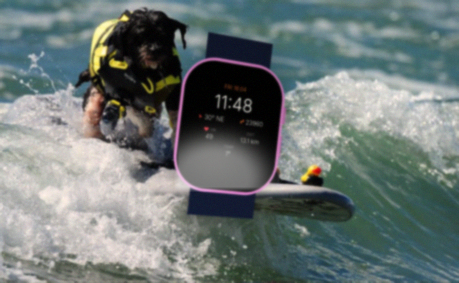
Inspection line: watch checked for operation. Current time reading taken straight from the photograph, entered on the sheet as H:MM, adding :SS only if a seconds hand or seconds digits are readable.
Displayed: 11:48
